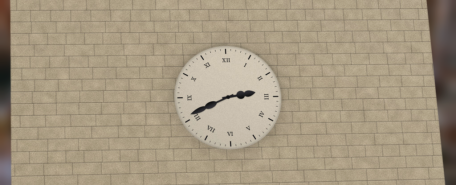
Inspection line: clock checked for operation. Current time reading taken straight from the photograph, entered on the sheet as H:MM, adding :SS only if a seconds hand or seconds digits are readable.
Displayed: 2:41
